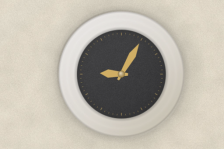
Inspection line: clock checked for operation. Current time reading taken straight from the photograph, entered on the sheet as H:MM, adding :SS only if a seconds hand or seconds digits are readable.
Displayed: 9:05
